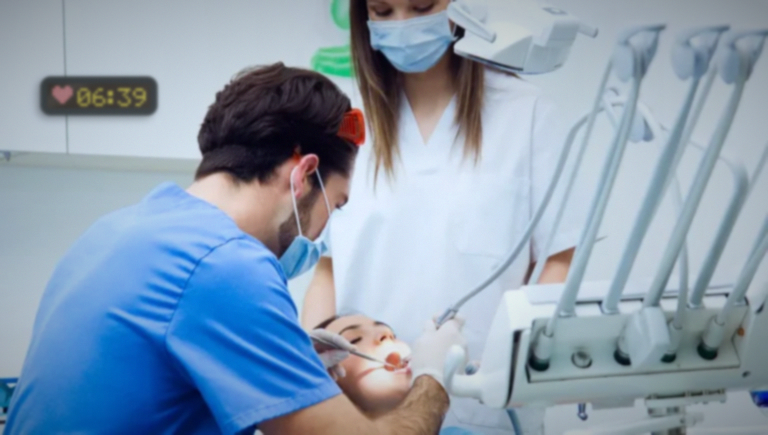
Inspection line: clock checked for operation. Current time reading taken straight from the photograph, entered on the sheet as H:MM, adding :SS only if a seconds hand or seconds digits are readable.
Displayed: 6:39
